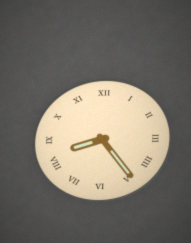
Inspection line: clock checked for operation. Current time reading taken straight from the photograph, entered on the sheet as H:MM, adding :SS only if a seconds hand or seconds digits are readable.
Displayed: 8:24
